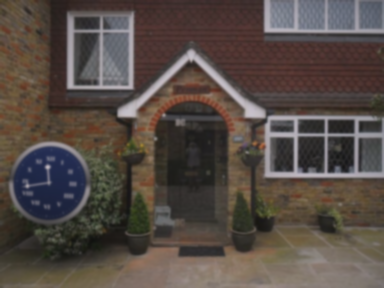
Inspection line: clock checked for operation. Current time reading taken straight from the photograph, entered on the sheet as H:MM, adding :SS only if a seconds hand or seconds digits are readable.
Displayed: 11:43
